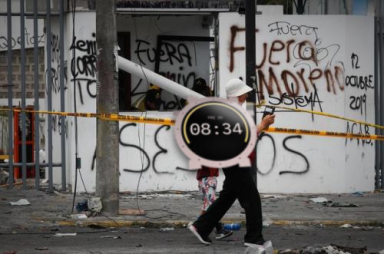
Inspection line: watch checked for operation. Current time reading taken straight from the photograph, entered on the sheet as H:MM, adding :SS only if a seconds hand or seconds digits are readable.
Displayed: 8:34
